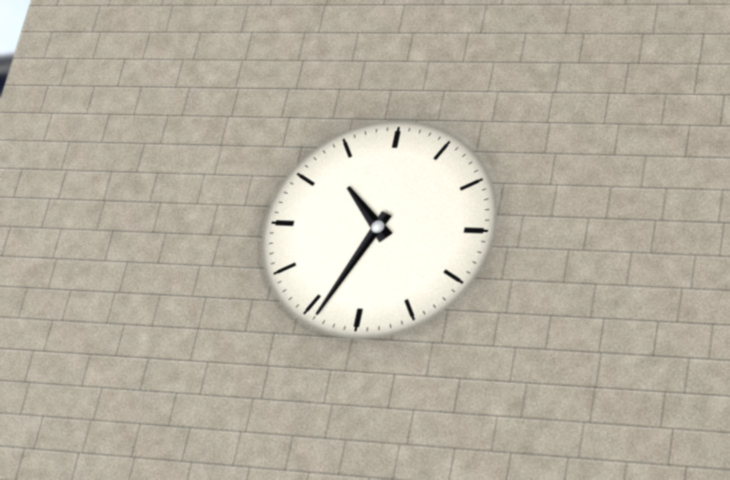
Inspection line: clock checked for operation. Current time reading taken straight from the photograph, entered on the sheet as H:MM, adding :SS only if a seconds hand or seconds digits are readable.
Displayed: 10:34
